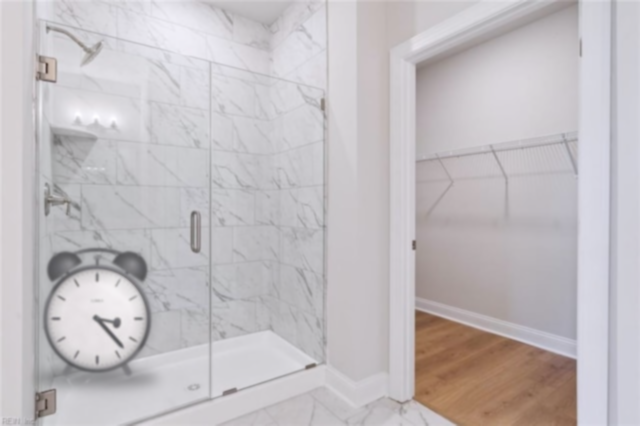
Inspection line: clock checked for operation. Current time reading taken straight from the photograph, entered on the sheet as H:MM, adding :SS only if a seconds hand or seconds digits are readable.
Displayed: 3:23
